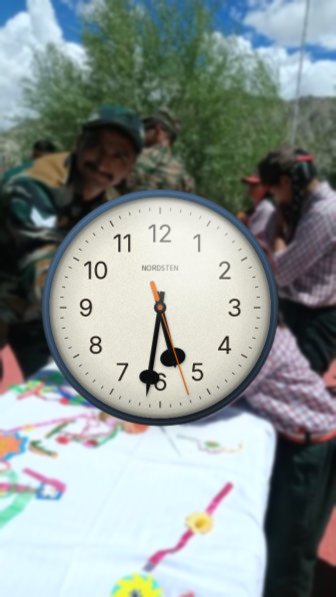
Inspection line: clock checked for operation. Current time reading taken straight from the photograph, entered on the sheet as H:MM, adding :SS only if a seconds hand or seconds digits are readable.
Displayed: 5:31:27
